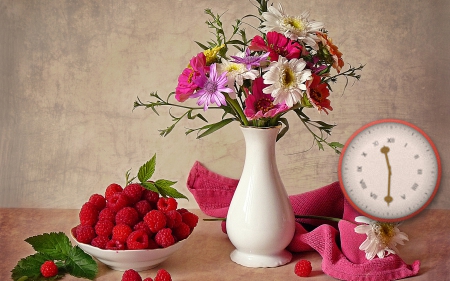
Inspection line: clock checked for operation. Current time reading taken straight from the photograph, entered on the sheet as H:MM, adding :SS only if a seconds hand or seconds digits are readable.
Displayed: 11:30
